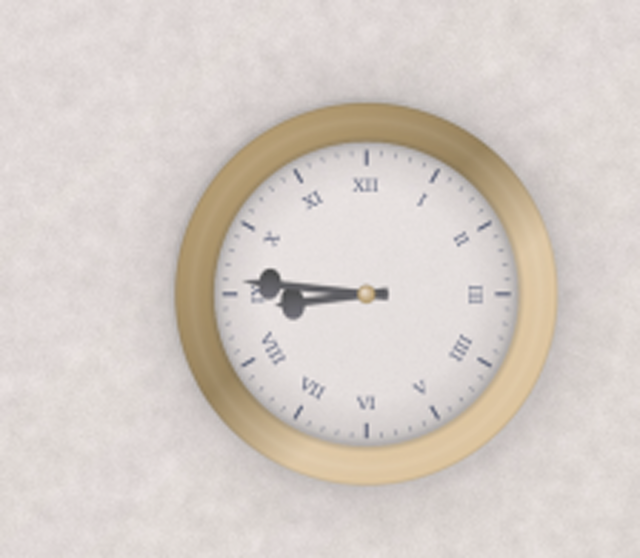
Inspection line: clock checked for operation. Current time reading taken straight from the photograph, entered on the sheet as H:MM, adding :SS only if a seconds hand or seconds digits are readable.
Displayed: 8:46
